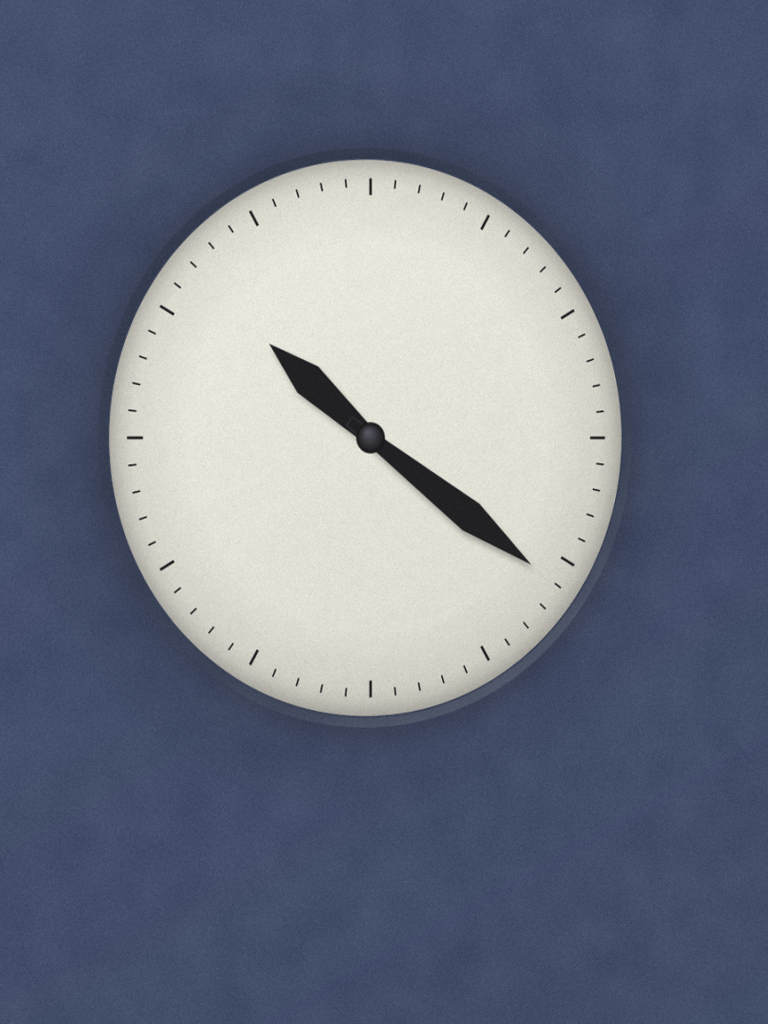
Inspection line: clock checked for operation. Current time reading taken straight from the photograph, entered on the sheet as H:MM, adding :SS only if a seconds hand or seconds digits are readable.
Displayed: 10:21
